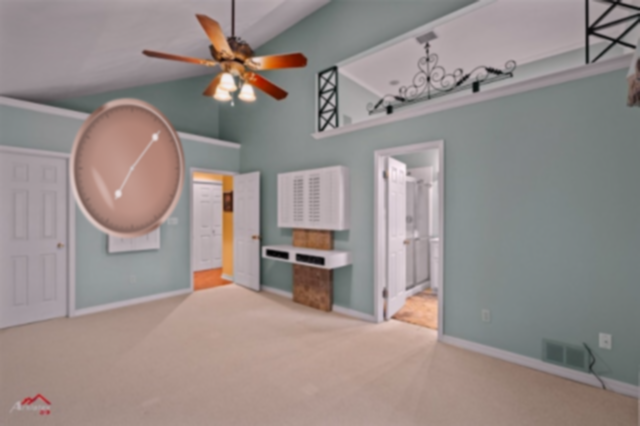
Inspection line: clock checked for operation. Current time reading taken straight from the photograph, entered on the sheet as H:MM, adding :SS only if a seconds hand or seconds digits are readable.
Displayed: 7:07
